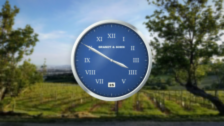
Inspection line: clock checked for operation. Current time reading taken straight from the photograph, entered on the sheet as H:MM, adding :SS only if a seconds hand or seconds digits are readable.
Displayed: 3:50
